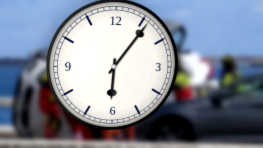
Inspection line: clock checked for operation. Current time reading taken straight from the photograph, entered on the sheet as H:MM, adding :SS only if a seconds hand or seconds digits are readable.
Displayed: 6:06
